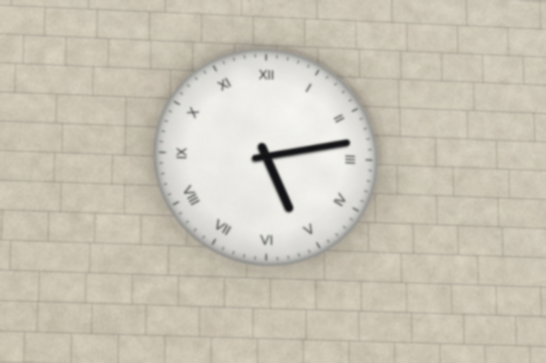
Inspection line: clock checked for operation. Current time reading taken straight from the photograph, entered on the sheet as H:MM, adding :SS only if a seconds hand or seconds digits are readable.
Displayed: 5:13
